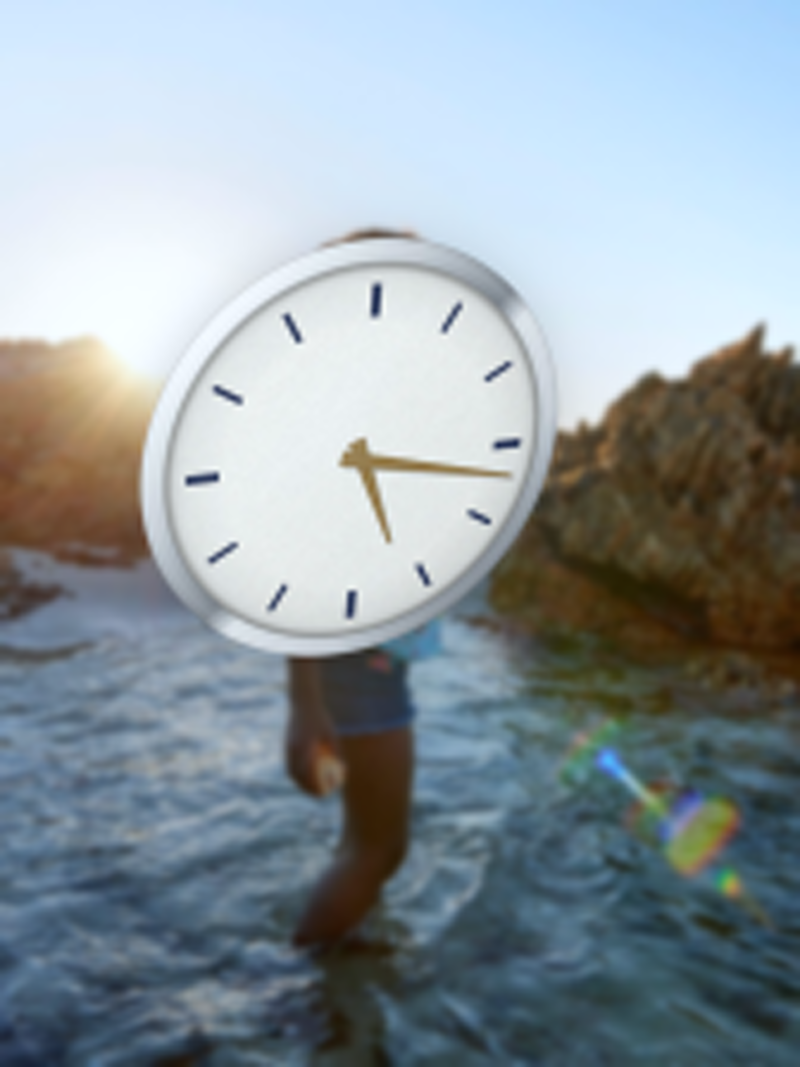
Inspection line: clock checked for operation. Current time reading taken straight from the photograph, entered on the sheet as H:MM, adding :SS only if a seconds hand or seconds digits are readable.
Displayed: 5:17
